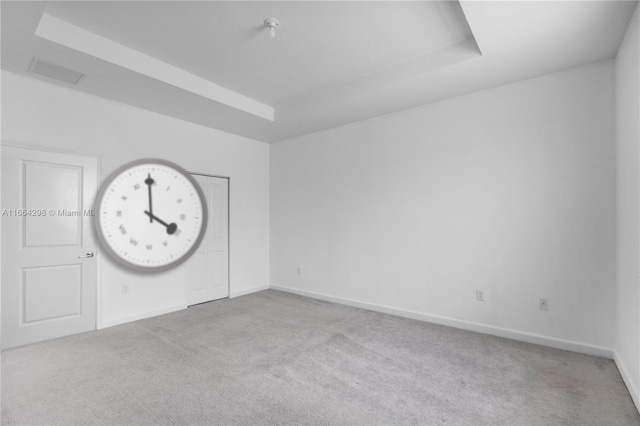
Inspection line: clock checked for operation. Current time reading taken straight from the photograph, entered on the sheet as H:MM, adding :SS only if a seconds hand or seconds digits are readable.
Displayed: 3:59
